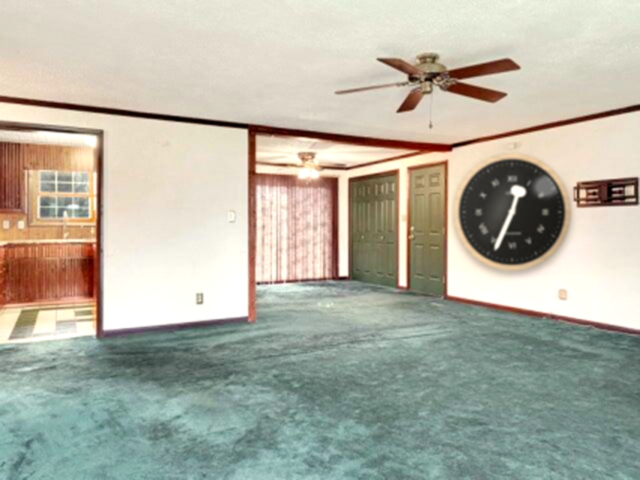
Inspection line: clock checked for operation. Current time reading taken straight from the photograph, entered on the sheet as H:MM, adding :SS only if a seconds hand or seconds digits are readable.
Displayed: 12:34
